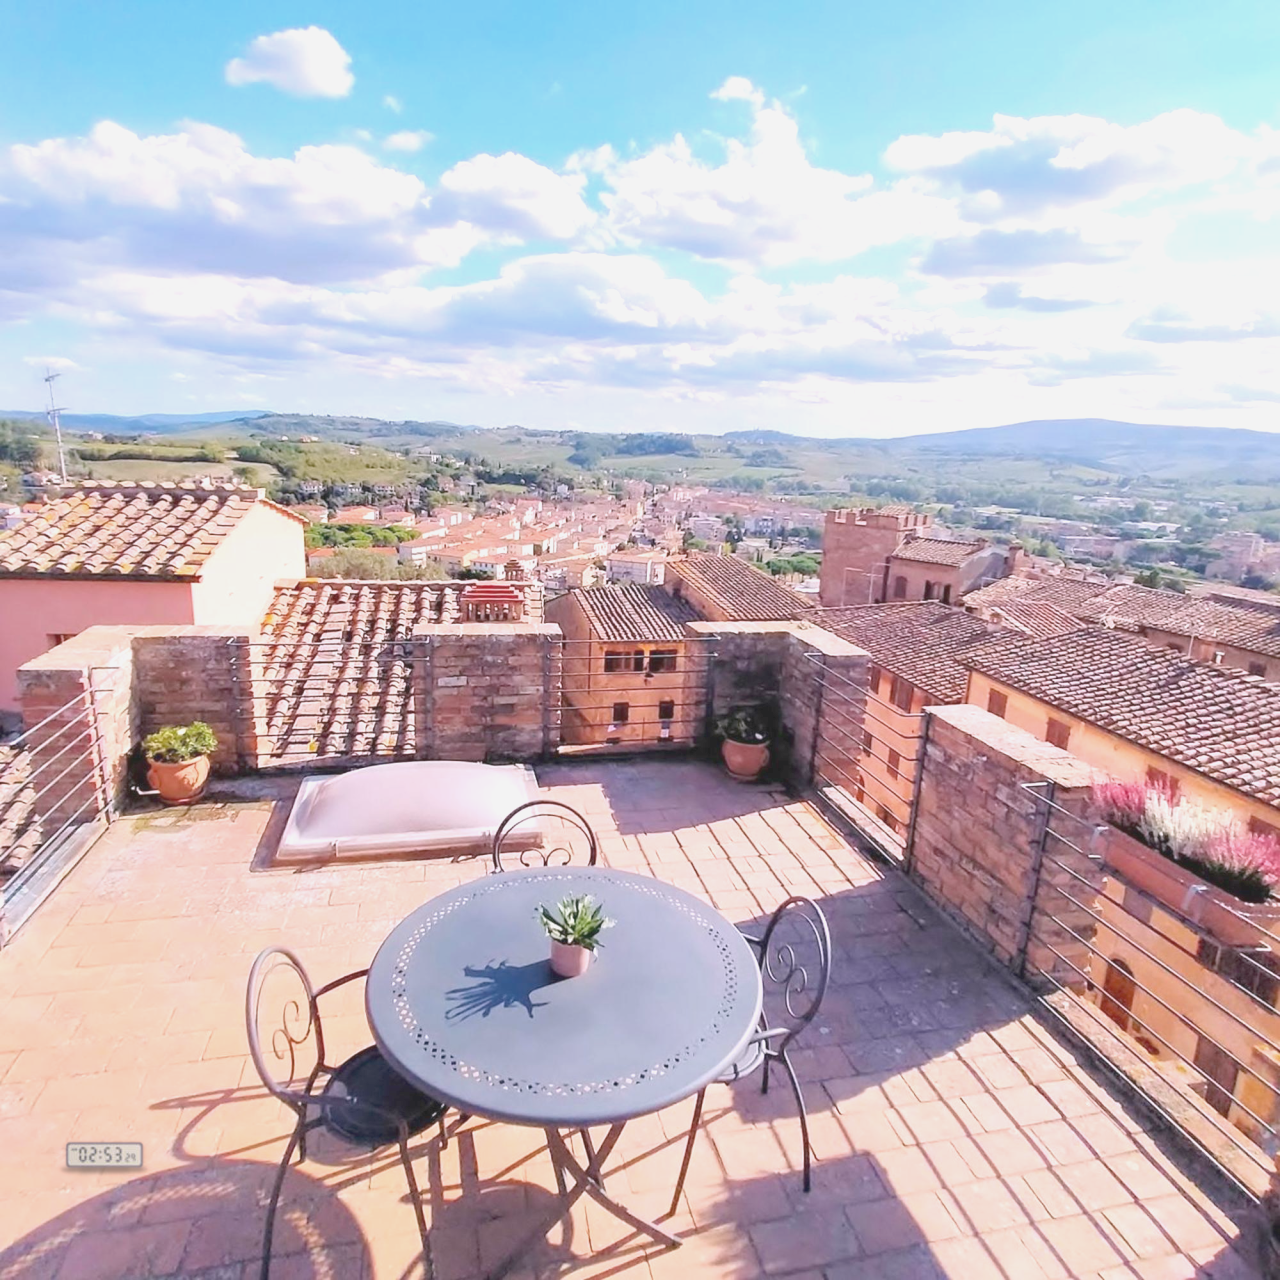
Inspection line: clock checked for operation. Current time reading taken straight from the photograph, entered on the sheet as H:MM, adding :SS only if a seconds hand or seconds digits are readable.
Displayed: 2:53
